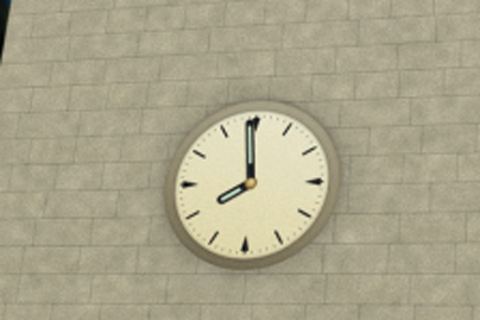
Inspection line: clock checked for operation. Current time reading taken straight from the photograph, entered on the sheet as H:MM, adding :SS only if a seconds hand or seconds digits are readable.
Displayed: 7:59
